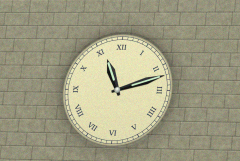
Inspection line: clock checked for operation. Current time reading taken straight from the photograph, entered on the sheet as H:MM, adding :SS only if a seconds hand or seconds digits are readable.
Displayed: 11:12
